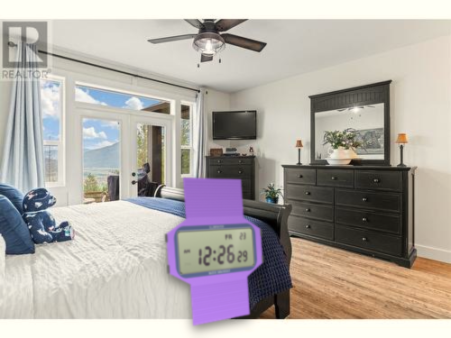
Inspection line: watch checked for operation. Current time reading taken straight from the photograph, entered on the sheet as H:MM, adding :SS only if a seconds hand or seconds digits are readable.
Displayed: 12:26:29
